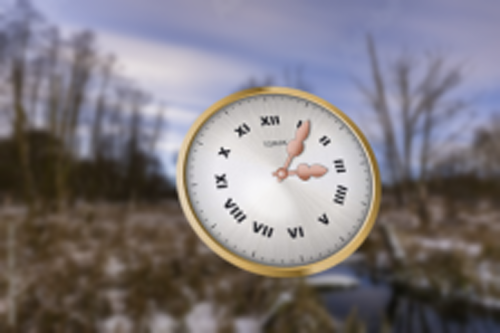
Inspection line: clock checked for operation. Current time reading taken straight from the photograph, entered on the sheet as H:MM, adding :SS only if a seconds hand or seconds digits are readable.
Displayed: 3:06
